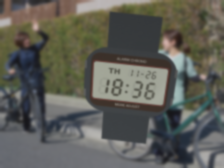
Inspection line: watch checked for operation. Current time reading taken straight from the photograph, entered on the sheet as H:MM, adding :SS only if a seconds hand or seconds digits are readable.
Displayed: 18:36
